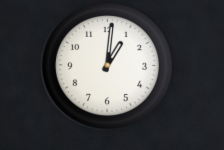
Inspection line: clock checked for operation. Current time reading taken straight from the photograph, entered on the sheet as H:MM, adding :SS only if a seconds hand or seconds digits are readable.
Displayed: 1:01
